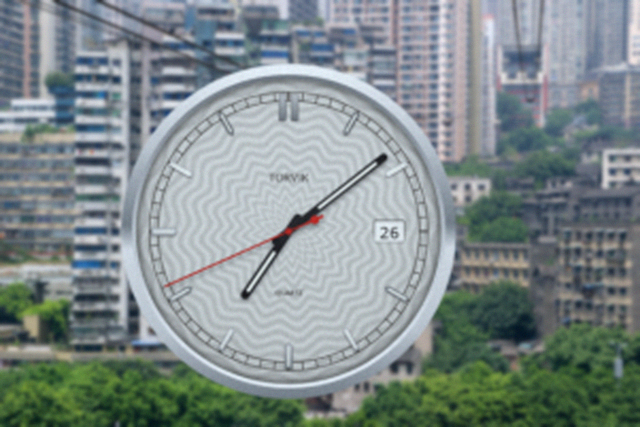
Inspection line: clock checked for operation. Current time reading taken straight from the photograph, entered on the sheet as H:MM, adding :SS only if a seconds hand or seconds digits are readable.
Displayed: 7:08:41
